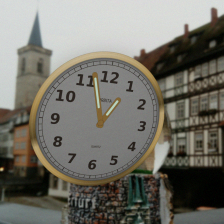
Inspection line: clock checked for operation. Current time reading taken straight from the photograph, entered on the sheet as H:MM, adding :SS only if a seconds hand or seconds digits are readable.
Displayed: 12:57
